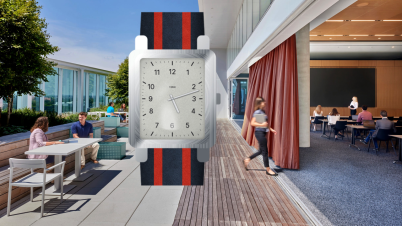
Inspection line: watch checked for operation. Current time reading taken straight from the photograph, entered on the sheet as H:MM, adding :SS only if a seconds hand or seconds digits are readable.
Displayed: 5:12
